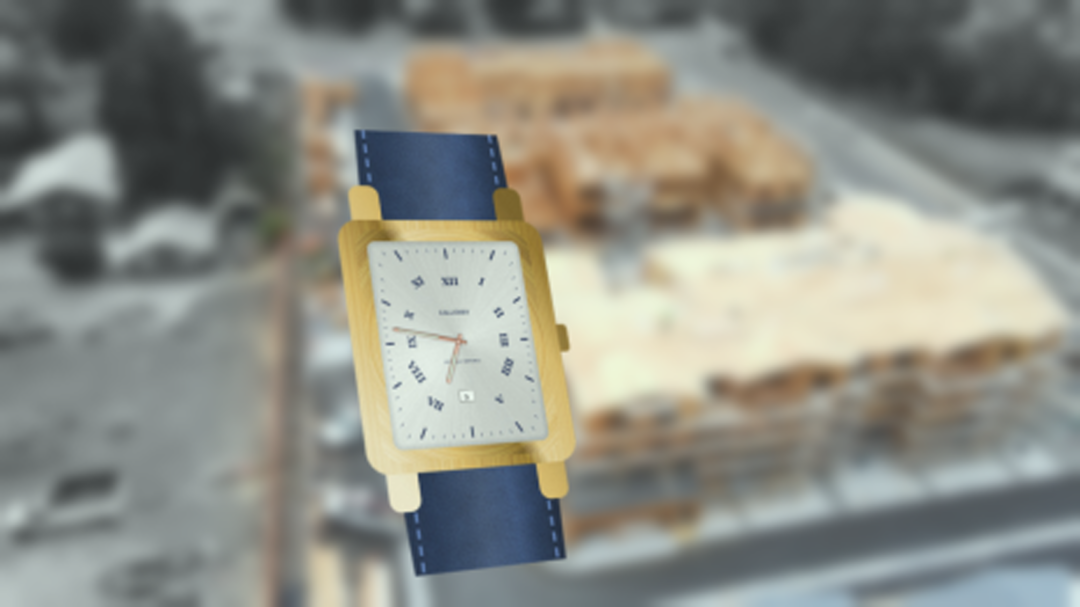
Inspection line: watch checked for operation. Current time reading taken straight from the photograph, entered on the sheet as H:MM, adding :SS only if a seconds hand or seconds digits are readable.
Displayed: 6:47
